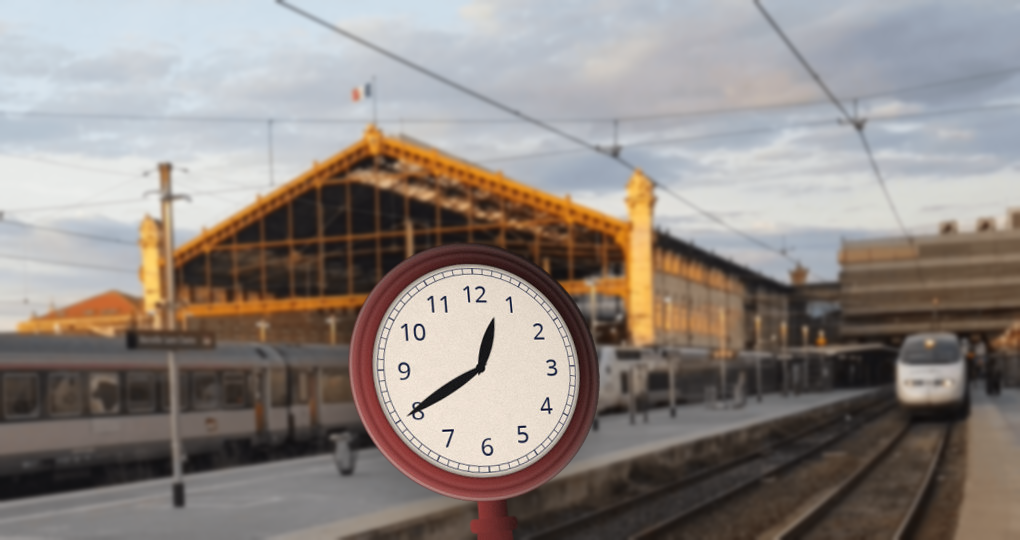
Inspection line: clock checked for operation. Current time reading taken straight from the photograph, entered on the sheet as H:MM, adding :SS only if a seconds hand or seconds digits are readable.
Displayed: 12:40
